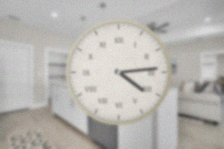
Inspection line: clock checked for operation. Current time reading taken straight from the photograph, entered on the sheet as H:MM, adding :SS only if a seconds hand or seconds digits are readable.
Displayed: 4:14
